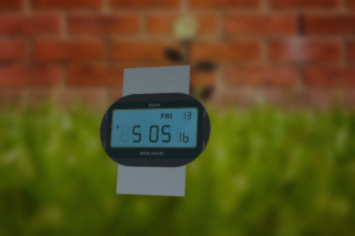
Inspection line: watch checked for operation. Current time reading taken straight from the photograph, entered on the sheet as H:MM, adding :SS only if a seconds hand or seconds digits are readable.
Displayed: 5:05:16
